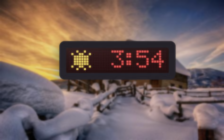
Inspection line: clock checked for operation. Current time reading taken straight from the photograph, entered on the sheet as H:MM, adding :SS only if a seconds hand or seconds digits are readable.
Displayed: 3:54
